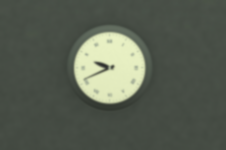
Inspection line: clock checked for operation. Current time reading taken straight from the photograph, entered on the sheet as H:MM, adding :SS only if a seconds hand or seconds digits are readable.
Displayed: 9:41
